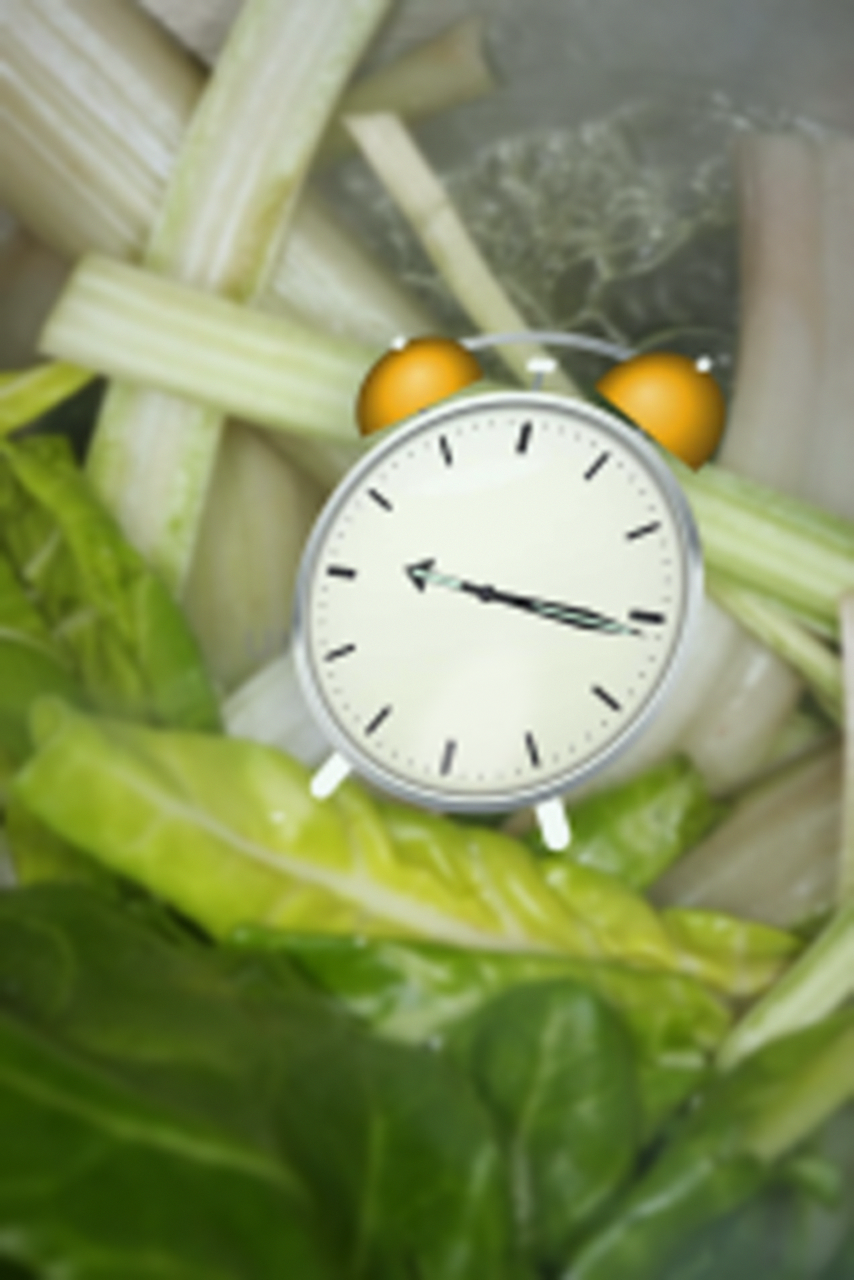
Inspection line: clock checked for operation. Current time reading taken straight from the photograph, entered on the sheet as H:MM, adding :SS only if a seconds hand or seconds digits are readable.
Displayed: 9:16
